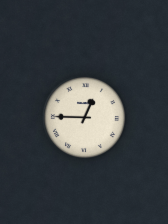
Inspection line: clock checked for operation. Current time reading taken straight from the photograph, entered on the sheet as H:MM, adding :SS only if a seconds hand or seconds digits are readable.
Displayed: 12:45
